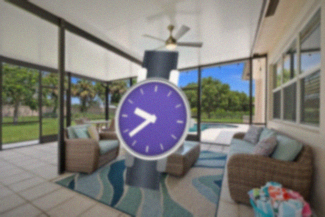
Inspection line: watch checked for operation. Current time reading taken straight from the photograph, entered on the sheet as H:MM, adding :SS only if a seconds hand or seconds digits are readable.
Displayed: 9:38
